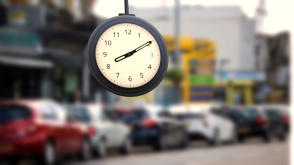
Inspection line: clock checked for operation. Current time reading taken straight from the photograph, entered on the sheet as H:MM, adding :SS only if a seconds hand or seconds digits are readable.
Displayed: 8:10
